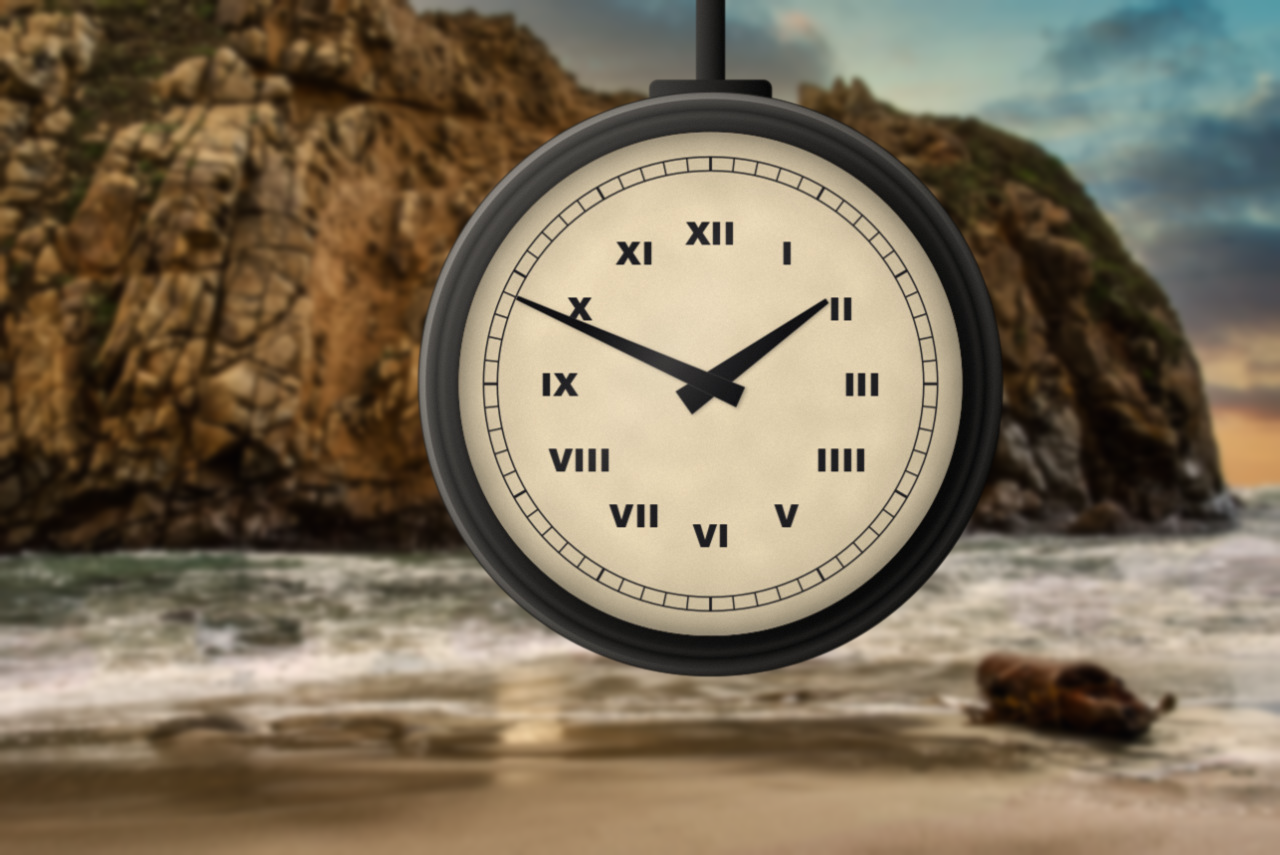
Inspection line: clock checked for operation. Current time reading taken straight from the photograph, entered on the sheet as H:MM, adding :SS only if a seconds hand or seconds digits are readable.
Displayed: 1:49
